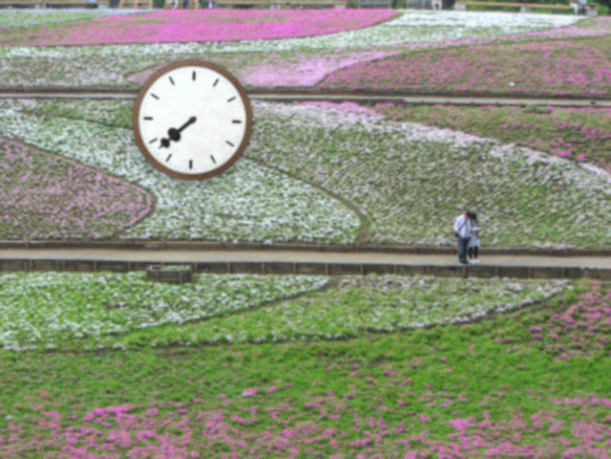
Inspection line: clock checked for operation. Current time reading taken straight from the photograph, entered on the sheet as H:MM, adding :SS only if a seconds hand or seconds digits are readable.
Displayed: 7:38
